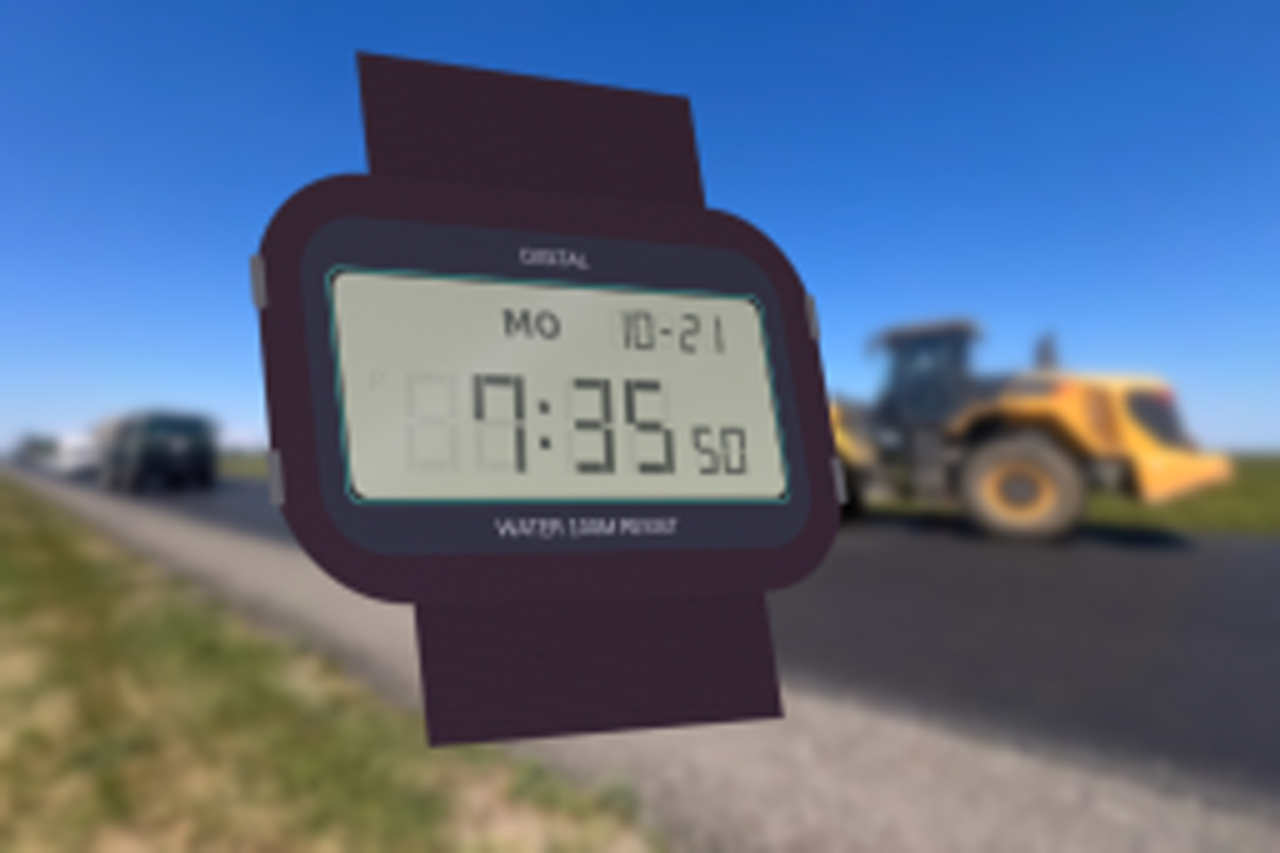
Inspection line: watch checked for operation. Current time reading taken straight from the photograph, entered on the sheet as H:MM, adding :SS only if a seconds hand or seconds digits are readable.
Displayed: 7:35:50
